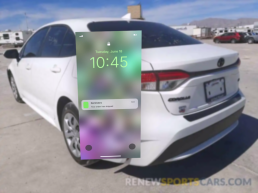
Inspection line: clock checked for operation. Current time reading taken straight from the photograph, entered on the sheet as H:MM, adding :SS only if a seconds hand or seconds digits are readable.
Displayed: 10:45
